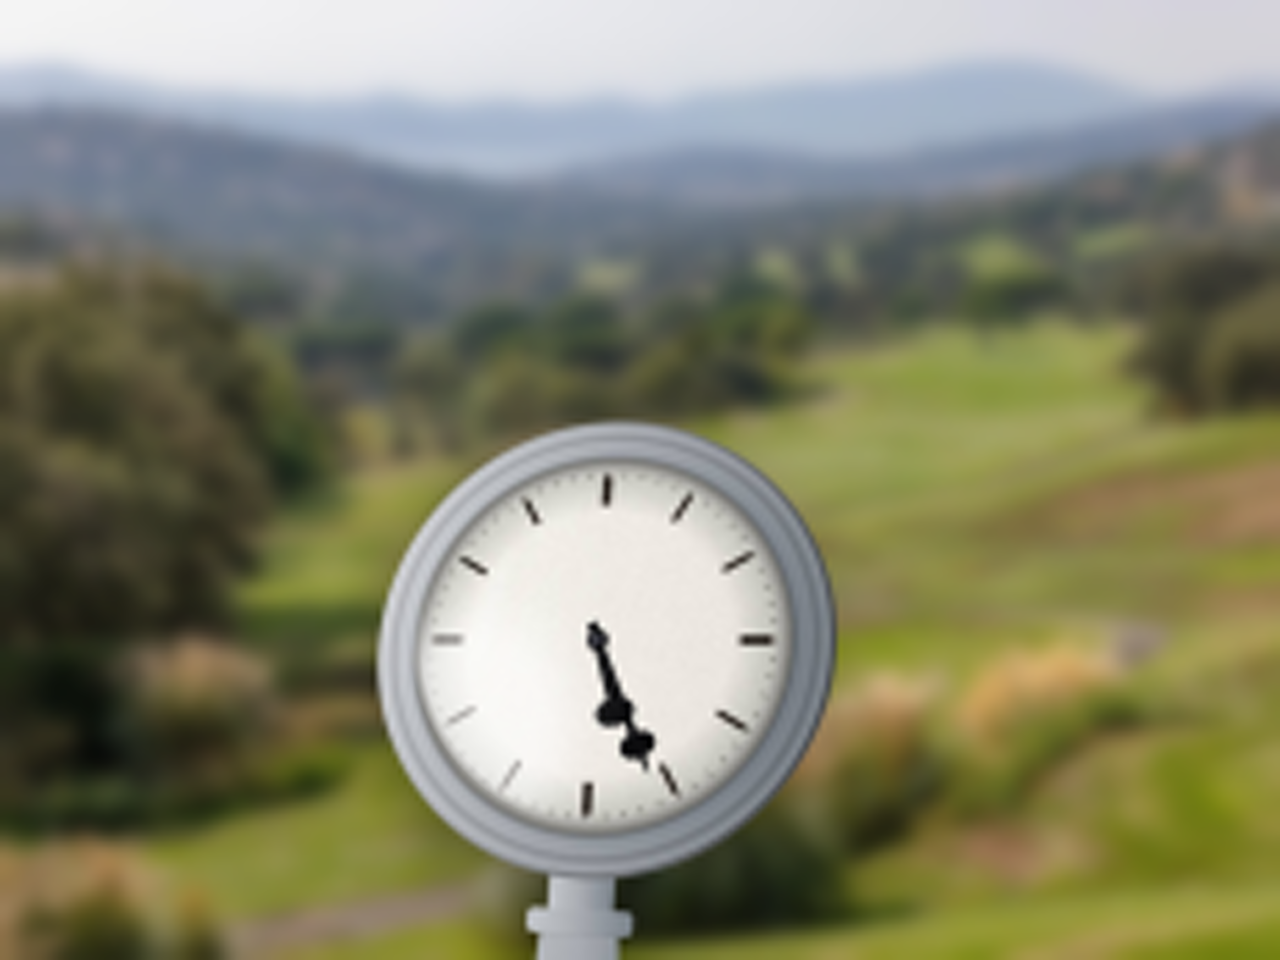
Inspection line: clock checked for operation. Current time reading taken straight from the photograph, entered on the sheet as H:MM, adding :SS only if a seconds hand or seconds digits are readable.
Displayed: 5:26
